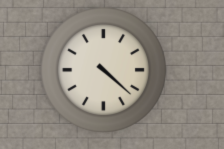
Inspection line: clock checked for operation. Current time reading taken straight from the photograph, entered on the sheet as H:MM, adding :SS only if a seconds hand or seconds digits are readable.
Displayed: 4:22
